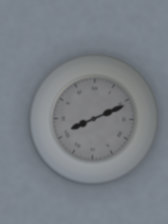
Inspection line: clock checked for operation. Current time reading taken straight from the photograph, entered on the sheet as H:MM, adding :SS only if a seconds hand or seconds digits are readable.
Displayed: 8:11
